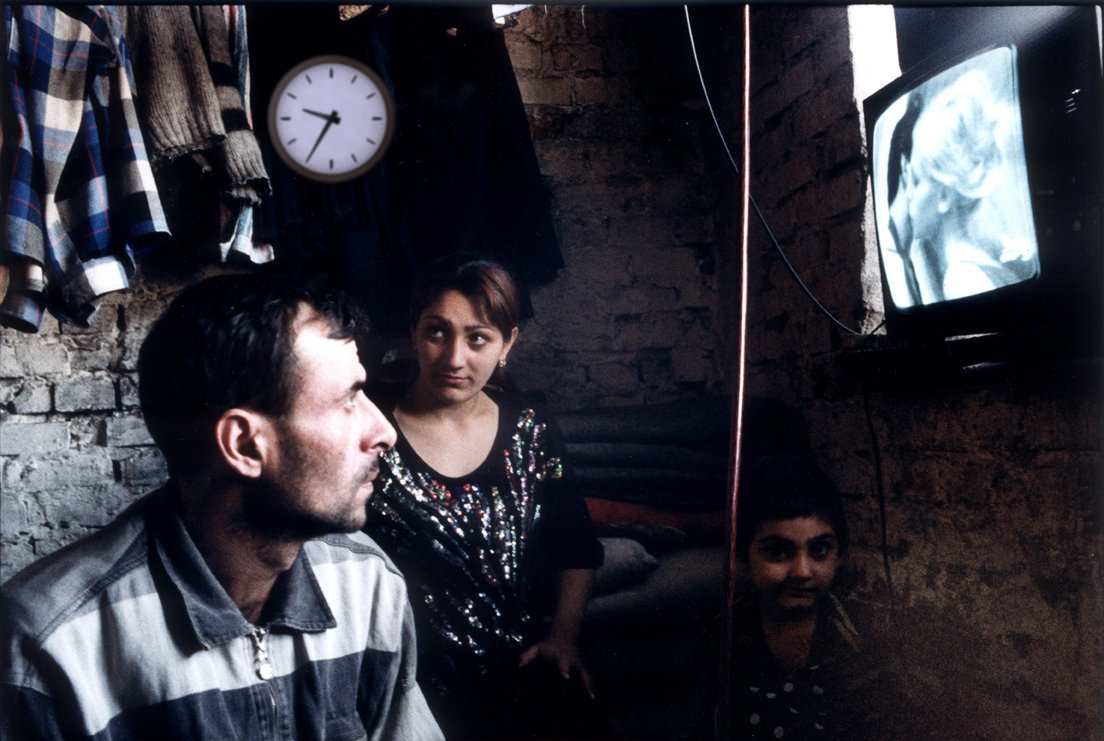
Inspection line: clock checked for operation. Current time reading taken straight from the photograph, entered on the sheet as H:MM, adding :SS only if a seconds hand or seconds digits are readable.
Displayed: 9:35
